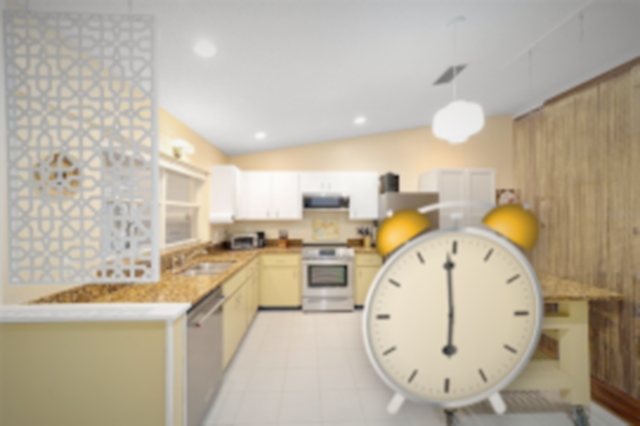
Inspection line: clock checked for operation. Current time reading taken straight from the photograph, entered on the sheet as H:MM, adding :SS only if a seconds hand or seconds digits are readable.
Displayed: 5:59
